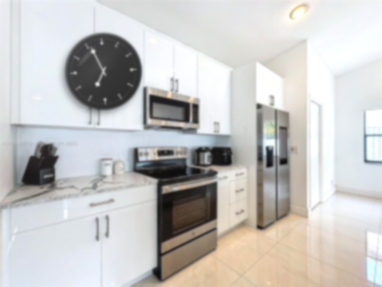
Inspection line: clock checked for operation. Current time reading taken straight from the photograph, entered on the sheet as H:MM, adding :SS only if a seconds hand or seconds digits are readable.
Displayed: 6:56
